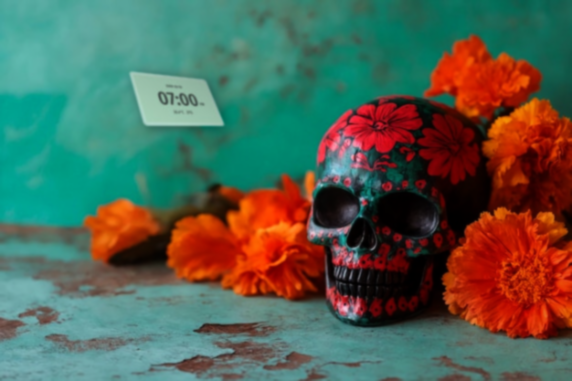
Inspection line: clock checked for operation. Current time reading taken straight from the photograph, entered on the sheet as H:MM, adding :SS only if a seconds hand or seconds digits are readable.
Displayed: 7:00
